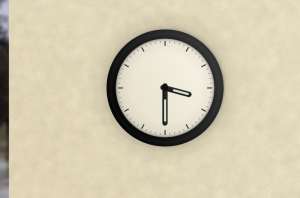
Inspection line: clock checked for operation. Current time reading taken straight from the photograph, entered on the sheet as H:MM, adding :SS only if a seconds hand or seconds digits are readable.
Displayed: 3:30
